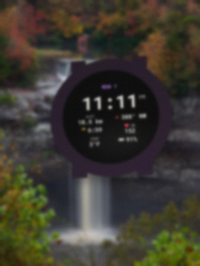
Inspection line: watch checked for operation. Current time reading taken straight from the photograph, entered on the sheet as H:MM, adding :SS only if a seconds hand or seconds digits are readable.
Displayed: 11:11
